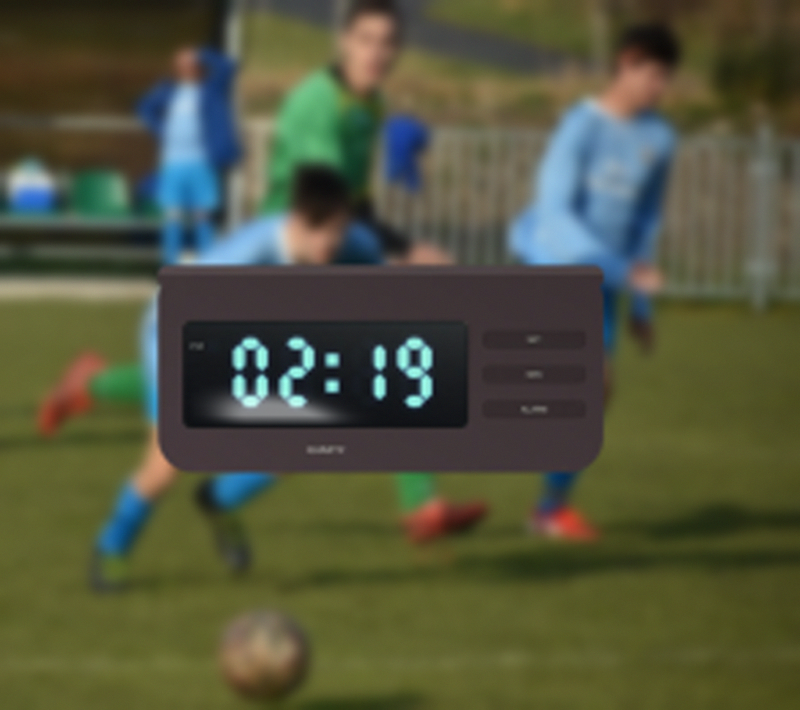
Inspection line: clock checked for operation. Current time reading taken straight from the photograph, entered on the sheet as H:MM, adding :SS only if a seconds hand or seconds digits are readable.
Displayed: 2:19
